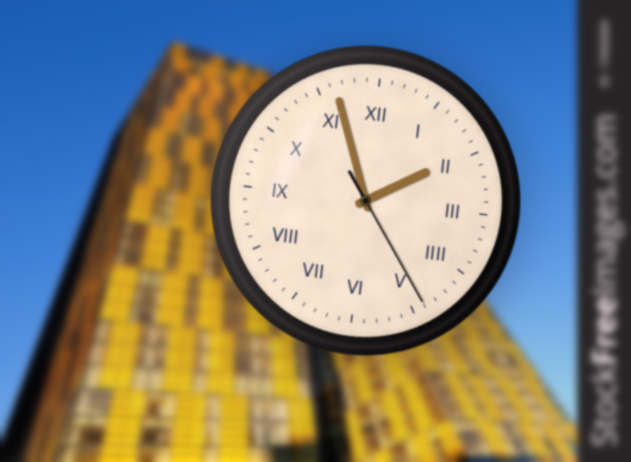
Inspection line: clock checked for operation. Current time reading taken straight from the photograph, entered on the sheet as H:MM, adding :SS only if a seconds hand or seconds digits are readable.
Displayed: 1:56:24
